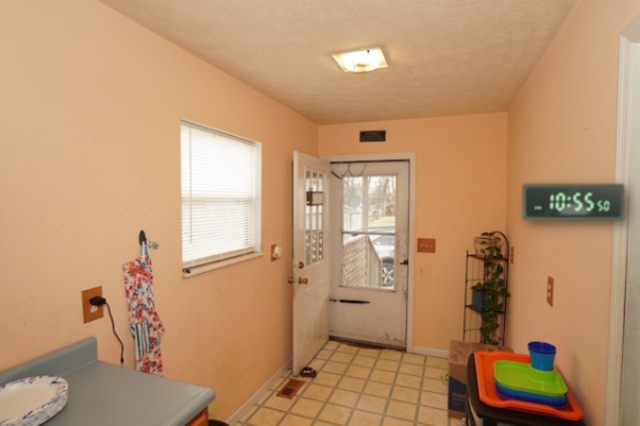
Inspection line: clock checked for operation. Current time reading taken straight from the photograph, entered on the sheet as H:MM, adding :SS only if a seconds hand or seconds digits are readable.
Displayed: 10:55
